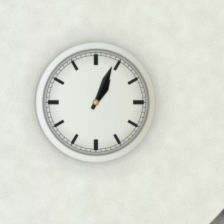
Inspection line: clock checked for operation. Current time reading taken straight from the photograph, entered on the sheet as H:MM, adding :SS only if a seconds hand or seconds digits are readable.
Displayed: 1:04
